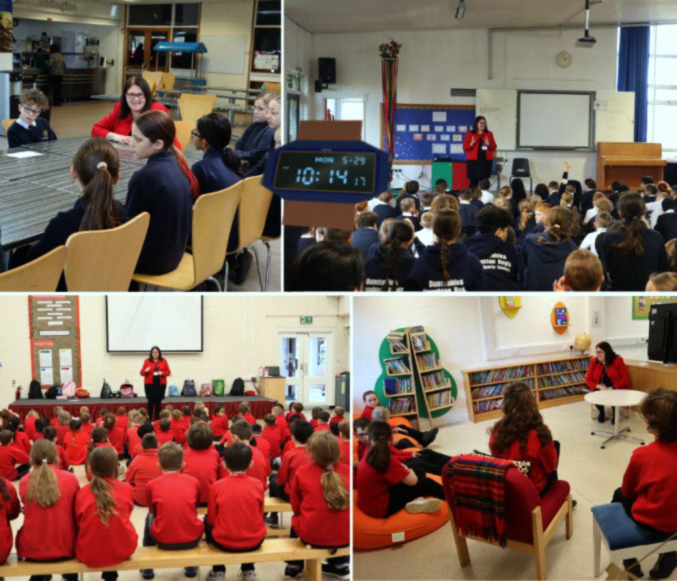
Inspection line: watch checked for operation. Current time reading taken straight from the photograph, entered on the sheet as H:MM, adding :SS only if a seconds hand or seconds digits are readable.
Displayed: 10:14
